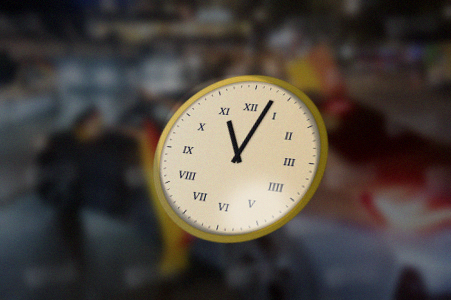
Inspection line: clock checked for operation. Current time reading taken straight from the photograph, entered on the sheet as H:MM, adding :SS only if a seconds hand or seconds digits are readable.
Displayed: 11:03
